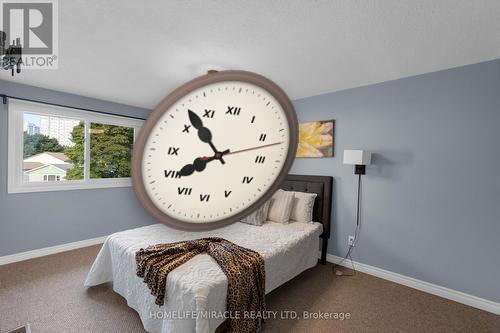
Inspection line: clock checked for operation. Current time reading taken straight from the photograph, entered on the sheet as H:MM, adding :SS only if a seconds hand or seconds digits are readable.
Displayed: 7:52:12
